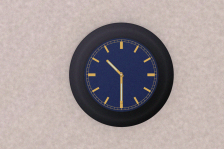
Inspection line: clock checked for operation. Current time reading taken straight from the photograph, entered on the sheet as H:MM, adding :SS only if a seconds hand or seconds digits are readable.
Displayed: 10:30
